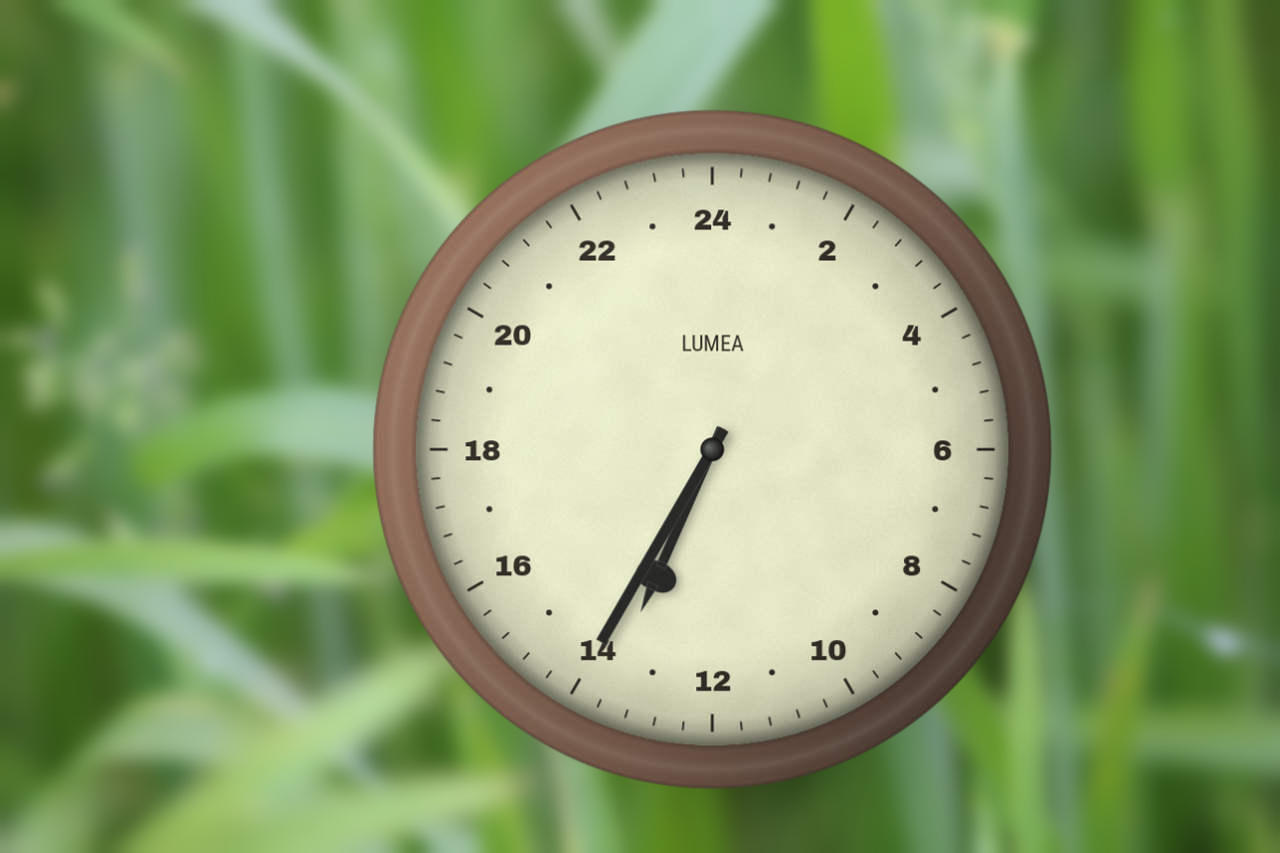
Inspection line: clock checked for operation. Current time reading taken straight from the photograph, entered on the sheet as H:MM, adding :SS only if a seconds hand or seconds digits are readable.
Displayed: 13:35
